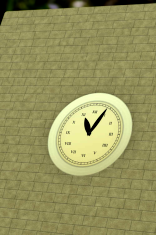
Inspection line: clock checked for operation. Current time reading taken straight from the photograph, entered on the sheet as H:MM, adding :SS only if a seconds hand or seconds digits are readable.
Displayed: 11:04
